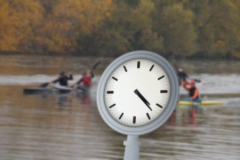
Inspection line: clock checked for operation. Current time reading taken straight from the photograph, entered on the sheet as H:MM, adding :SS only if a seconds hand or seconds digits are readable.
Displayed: 4:23
